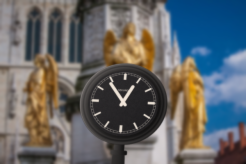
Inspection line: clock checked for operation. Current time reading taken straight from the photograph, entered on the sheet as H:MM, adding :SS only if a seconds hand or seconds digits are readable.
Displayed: 12:54
